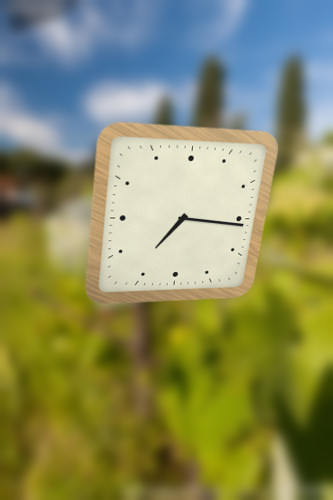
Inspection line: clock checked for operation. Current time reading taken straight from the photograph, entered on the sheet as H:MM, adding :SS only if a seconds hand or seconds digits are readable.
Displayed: 7:16
